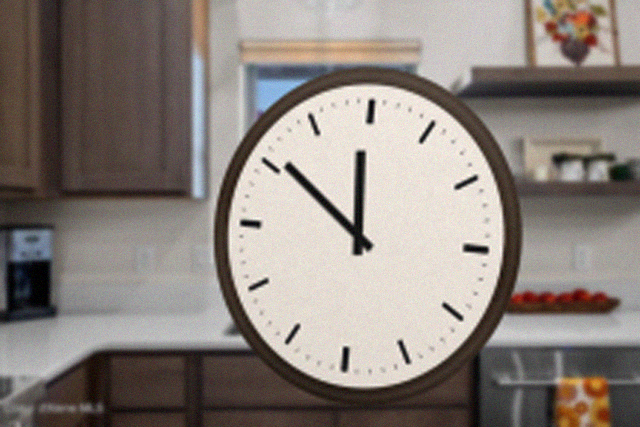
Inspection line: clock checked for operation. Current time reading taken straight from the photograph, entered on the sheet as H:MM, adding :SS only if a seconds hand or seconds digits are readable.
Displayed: 11:51
